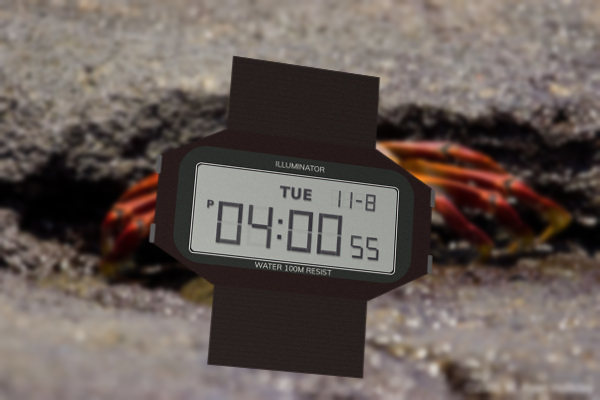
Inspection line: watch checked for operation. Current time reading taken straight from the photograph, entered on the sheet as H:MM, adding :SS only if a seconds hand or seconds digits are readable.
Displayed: 4:00:55
